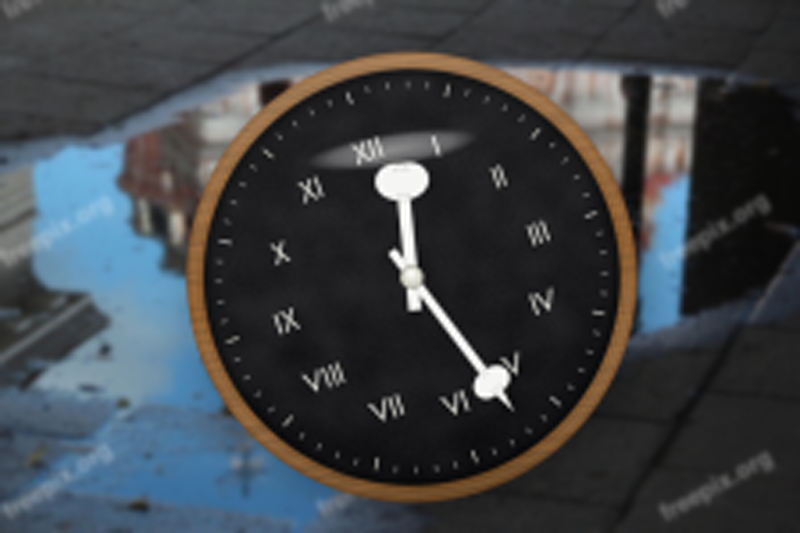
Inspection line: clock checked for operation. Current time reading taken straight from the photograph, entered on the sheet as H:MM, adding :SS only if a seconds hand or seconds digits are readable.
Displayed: 12:27
